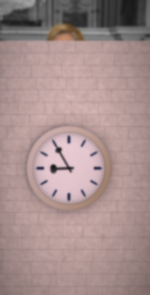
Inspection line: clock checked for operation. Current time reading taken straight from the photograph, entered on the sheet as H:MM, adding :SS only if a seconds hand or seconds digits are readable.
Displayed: 8:55
